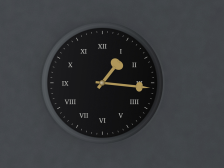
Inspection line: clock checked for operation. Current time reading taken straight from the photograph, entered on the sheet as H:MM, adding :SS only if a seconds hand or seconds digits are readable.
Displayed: 1:16
